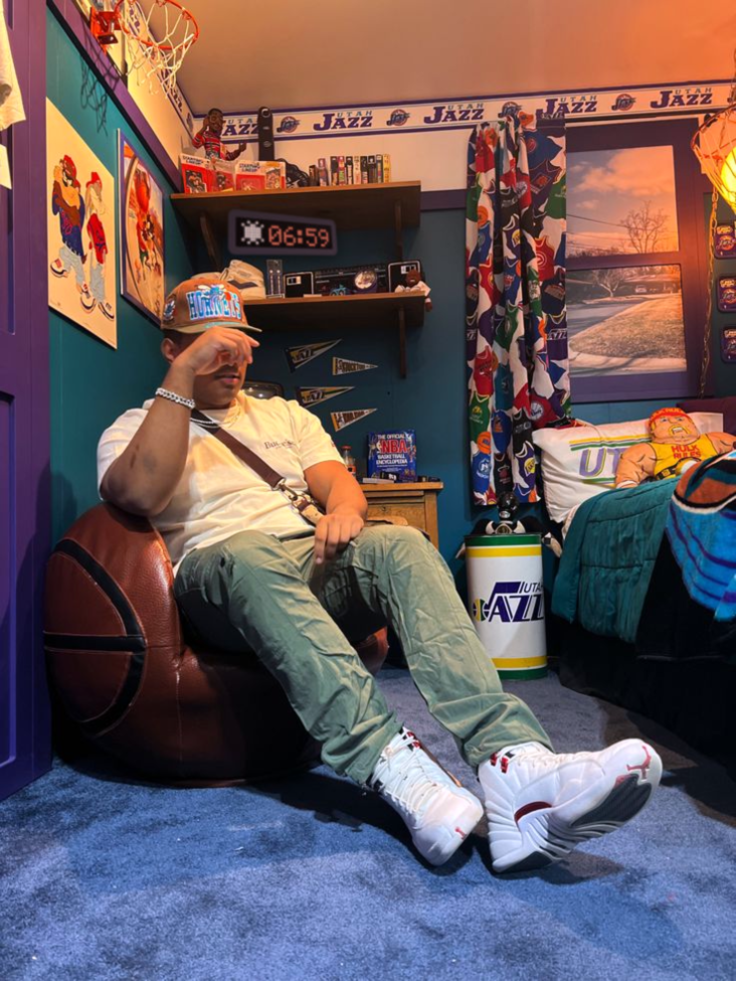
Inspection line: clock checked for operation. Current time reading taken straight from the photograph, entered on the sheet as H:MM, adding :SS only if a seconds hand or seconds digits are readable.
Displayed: 6:59
